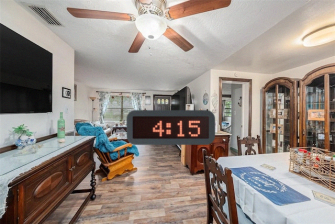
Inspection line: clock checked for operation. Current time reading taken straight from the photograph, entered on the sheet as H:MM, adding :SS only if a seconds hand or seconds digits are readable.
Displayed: 4:15
